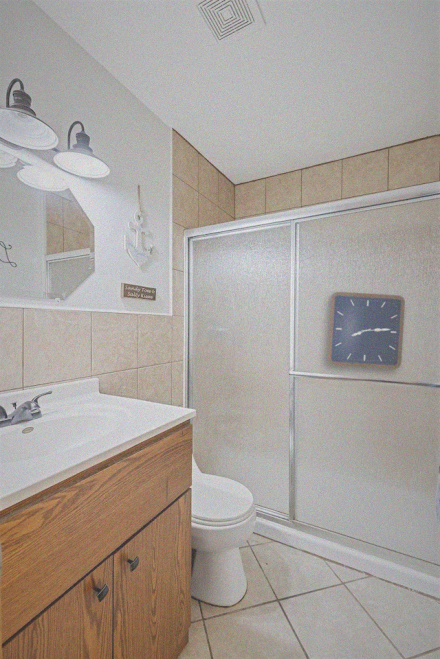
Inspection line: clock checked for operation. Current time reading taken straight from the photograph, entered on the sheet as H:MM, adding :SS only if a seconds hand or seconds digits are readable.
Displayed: 8:14
